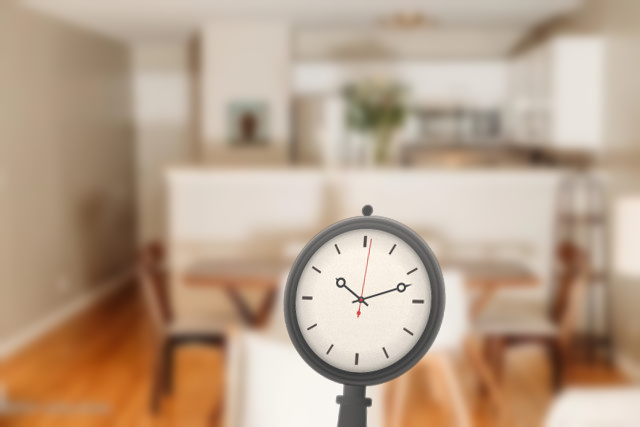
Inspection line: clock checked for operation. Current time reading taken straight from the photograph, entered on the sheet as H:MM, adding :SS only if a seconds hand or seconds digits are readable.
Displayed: 10:12:01
